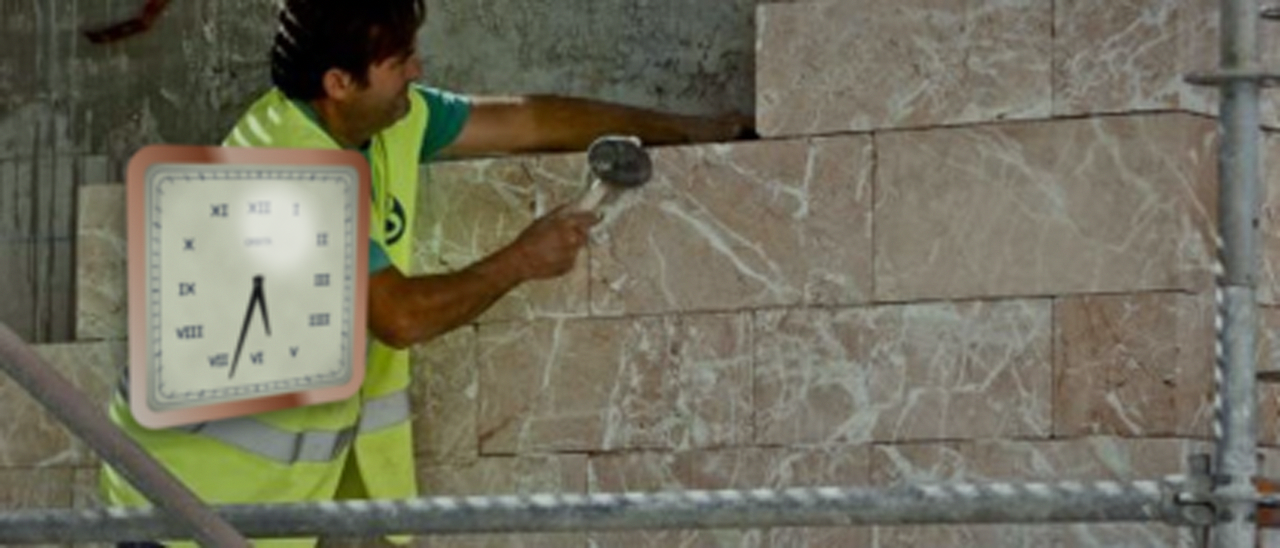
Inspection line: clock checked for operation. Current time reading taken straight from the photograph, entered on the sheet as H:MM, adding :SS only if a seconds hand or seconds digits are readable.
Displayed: 5:33
